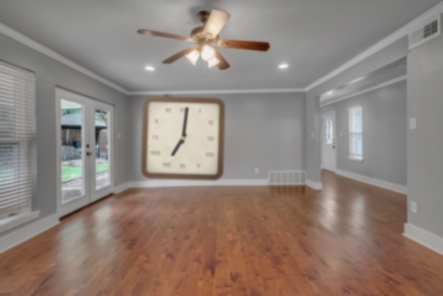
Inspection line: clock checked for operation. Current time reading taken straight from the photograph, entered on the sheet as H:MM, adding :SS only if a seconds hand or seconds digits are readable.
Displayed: 7:01
